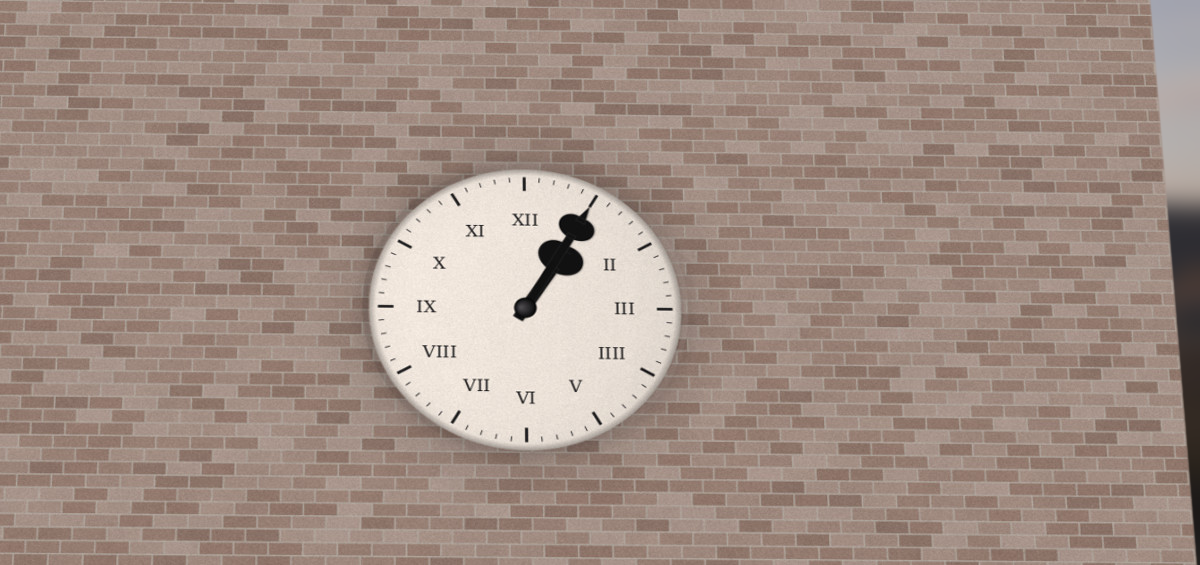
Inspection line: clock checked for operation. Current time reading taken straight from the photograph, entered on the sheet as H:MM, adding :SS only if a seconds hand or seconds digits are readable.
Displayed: 1:05
